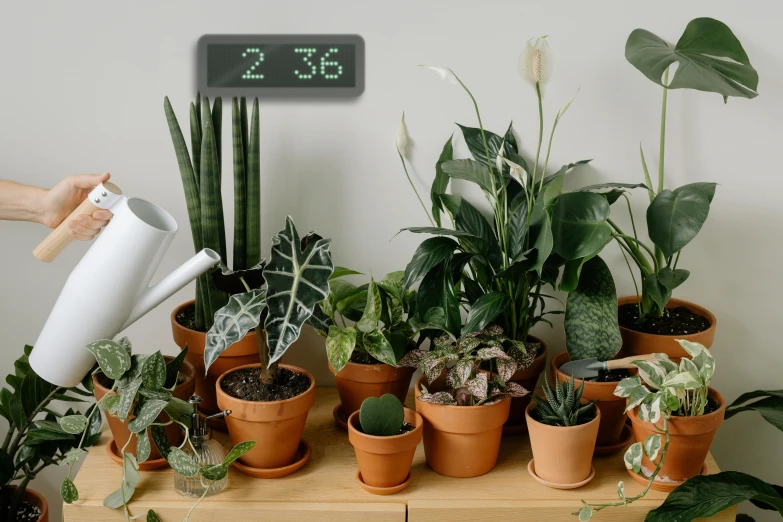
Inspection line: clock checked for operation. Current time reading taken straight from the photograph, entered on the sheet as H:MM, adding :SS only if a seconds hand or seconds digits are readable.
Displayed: 2:36
